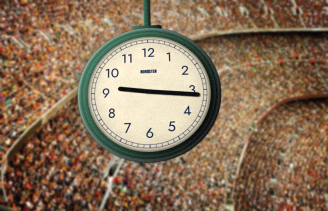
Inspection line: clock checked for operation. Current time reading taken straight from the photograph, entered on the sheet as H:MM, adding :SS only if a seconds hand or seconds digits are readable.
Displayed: 9:16
